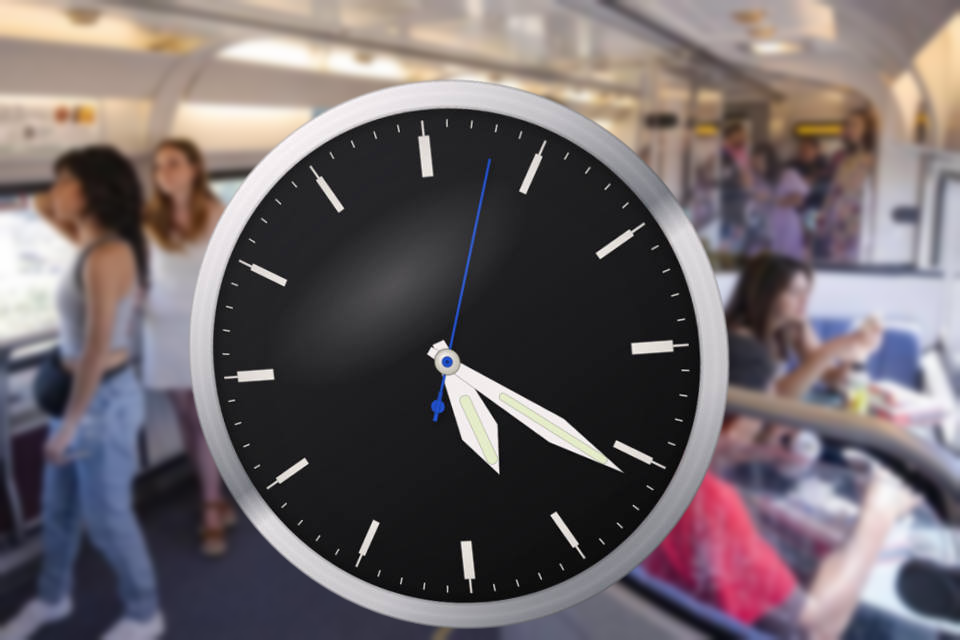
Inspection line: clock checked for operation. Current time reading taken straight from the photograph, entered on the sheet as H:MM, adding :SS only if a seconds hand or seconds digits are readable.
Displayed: 5:21:03
